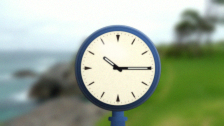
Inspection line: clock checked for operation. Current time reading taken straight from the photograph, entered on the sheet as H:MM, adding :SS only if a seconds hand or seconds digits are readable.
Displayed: 10:15
